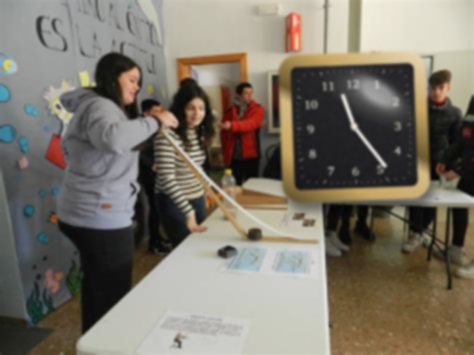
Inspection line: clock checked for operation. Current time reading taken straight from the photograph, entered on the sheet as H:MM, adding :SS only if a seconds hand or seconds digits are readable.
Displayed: 11:24
